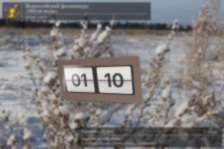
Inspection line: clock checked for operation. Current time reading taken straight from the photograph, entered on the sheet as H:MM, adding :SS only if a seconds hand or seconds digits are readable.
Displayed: 1:10
